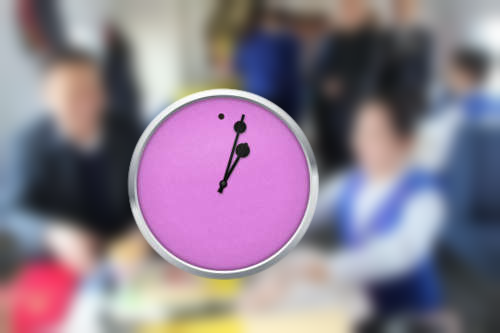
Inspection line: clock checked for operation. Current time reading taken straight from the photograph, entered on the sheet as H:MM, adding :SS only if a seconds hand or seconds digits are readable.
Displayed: 1:03
